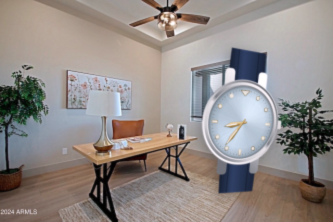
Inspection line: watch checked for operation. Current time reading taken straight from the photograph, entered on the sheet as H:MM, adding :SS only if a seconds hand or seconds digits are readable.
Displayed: 8:36
